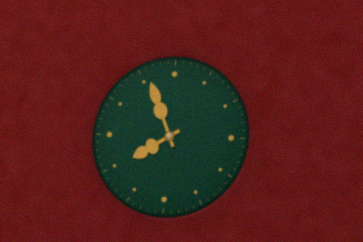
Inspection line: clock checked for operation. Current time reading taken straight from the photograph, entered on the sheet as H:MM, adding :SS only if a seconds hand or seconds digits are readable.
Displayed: 7:56
